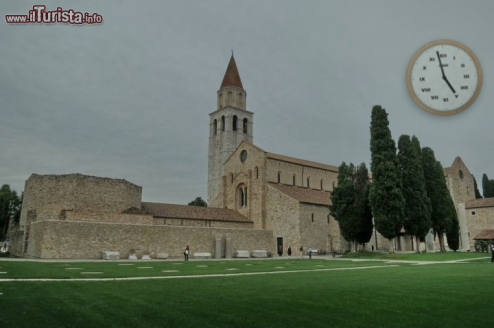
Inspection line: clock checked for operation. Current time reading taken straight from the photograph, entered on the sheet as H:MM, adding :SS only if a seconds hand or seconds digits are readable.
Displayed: 4:58
